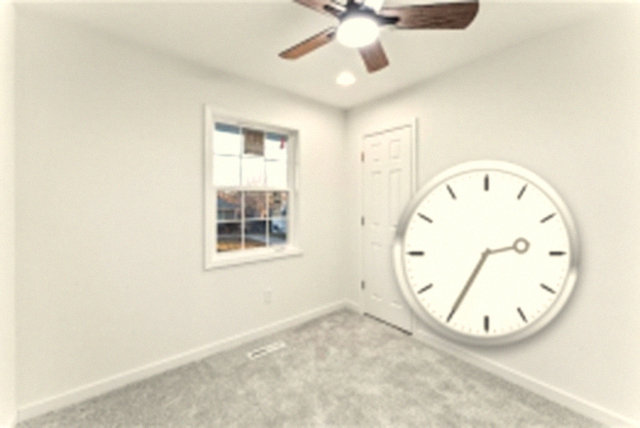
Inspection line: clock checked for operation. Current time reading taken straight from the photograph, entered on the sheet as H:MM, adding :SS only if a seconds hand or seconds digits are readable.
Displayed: 2:35
